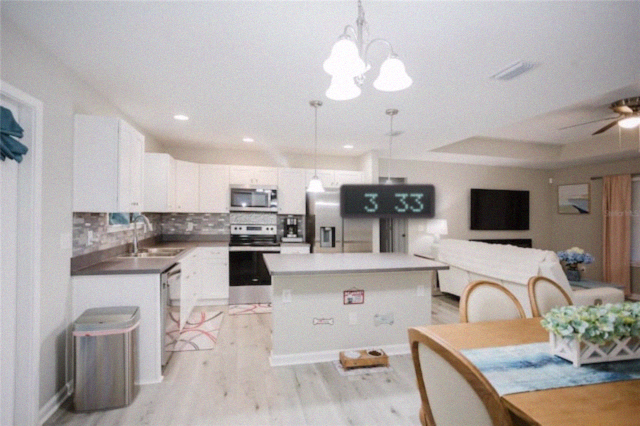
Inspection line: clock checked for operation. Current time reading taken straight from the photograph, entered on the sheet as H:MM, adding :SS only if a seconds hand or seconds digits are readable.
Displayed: 3:33
